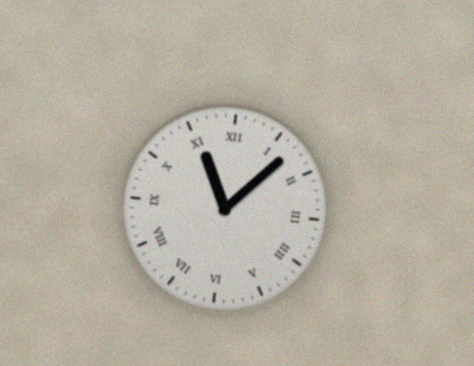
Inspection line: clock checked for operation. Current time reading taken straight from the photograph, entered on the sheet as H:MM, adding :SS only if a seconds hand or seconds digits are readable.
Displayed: 11:07
